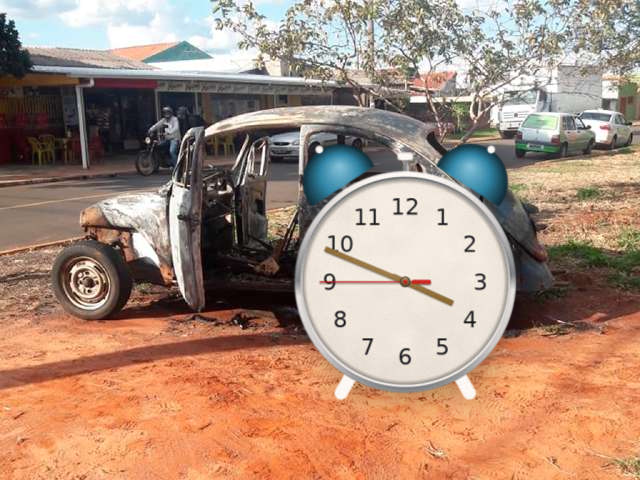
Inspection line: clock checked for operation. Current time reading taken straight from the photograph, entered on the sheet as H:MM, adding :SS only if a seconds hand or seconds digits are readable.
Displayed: 3:48:45
